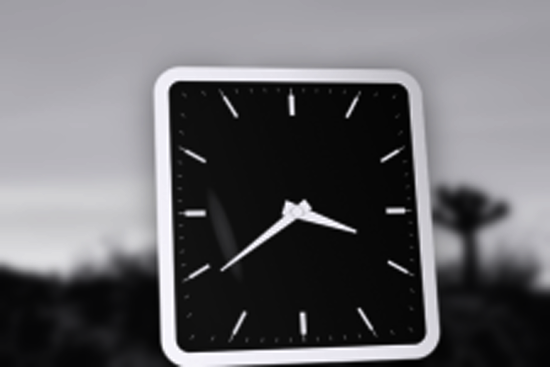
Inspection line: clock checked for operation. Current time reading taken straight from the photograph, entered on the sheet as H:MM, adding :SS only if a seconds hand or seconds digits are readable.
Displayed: 3:39
